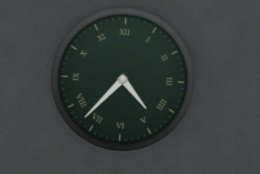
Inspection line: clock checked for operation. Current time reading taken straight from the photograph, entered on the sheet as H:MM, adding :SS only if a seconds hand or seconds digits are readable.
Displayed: 4:37
